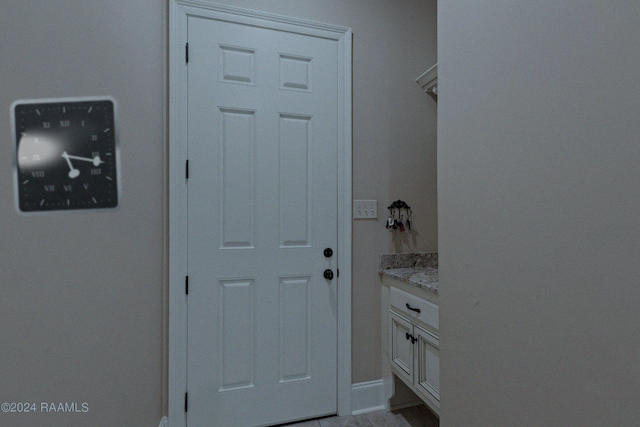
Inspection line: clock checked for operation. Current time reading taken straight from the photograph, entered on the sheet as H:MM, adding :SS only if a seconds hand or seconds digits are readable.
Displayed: 5:17
